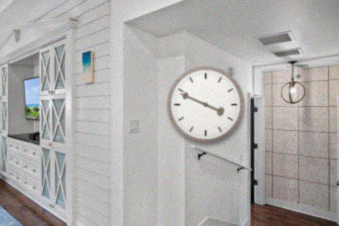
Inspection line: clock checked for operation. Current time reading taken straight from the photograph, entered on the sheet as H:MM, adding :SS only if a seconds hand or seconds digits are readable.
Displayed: 3:49
